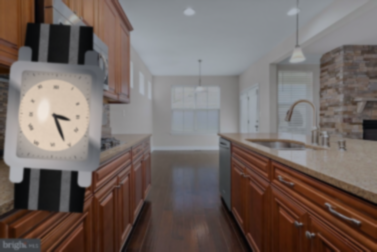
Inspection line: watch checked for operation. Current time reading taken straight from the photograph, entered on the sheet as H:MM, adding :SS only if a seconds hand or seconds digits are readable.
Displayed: 3:26
